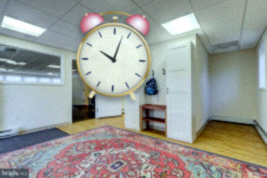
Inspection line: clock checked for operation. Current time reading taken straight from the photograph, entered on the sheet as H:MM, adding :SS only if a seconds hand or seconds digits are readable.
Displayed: 10:03
